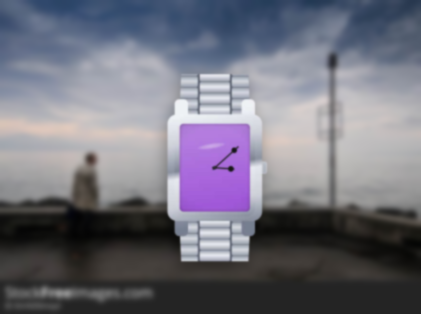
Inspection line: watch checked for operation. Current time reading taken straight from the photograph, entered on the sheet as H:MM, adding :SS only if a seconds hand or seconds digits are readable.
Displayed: 3:08
